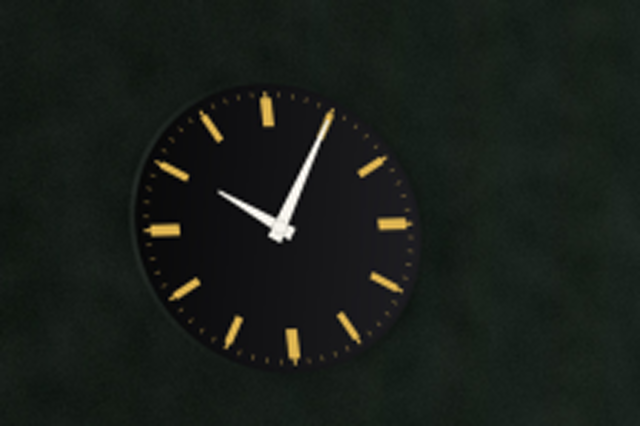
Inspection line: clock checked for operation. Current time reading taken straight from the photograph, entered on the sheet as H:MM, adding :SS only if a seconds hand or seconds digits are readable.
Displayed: 10:05
